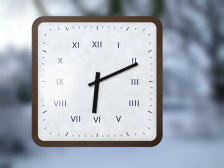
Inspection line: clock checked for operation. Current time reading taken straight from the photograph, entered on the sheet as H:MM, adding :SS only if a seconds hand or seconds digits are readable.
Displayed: 6:11
